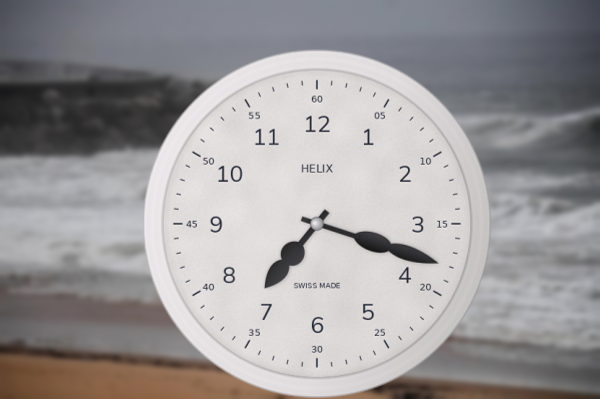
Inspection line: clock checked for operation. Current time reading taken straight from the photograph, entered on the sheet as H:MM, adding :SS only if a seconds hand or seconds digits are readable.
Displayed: 7:18
